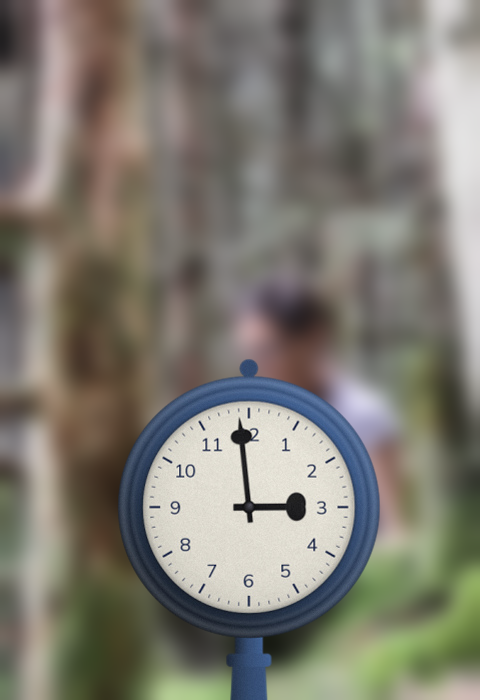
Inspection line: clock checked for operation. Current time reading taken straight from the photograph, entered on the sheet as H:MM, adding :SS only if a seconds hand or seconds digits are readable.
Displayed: 2:59
